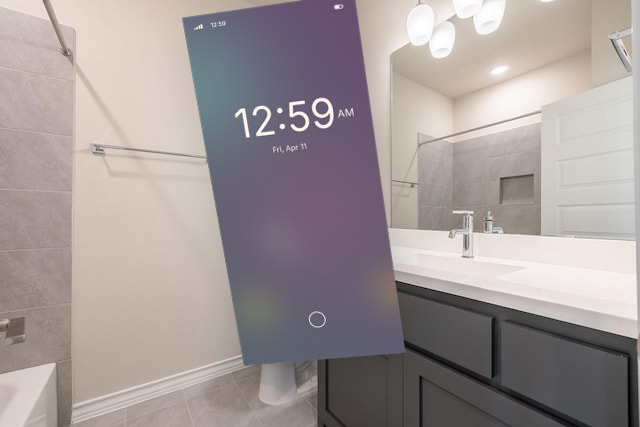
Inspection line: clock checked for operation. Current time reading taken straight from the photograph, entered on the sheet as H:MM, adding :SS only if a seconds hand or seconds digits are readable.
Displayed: 12:59
